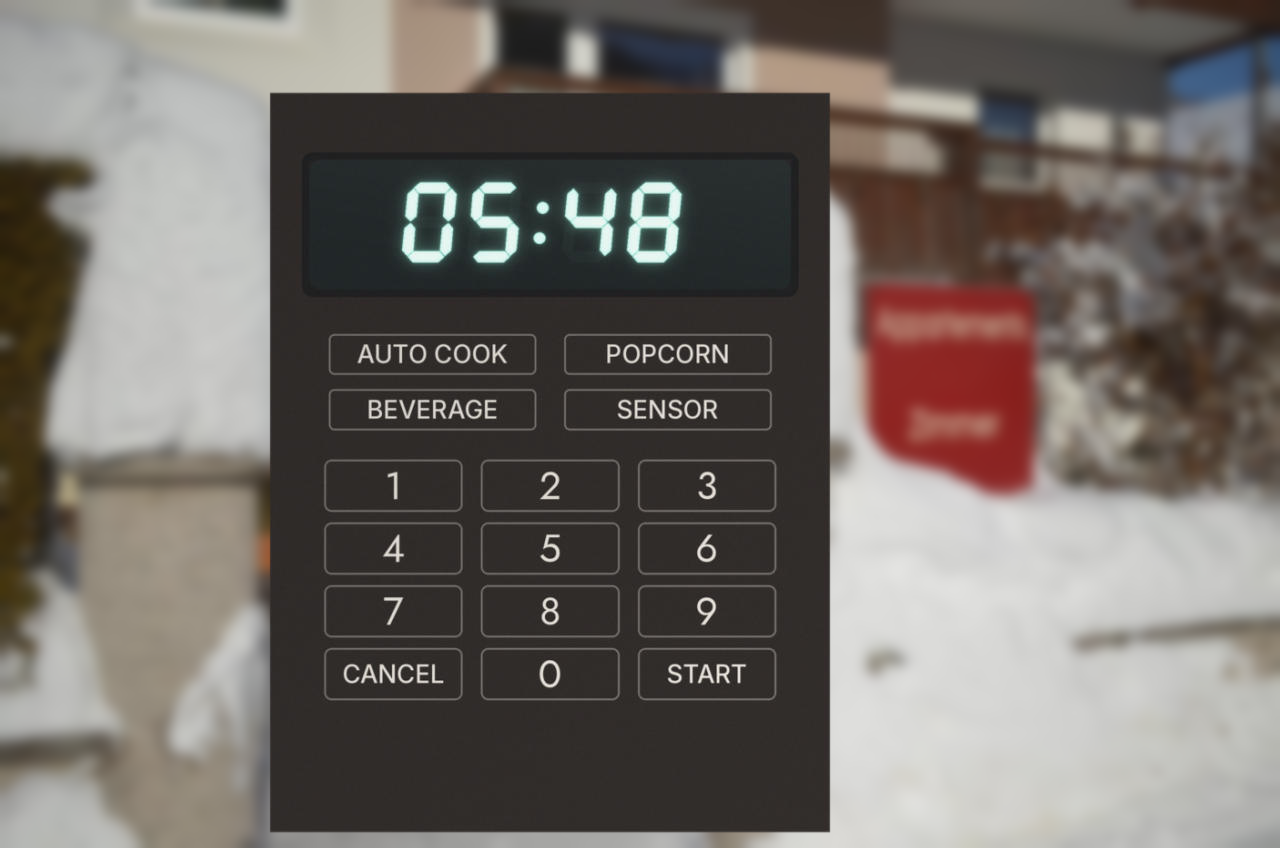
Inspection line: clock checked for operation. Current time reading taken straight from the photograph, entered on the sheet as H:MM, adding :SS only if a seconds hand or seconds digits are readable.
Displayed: 5:48
